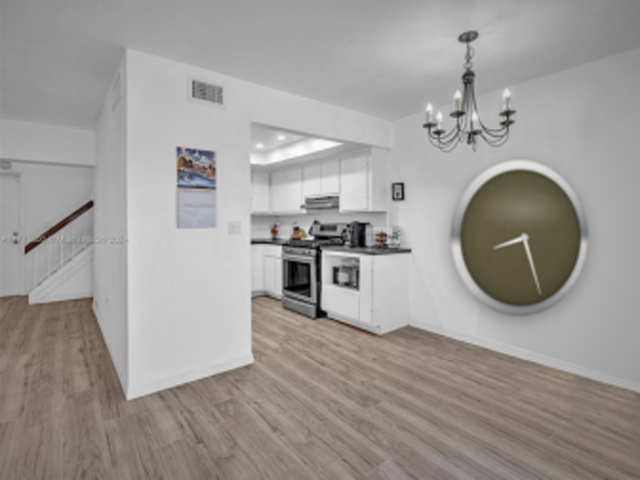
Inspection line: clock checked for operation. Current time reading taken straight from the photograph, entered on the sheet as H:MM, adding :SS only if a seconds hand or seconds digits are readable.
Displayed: 8:27
